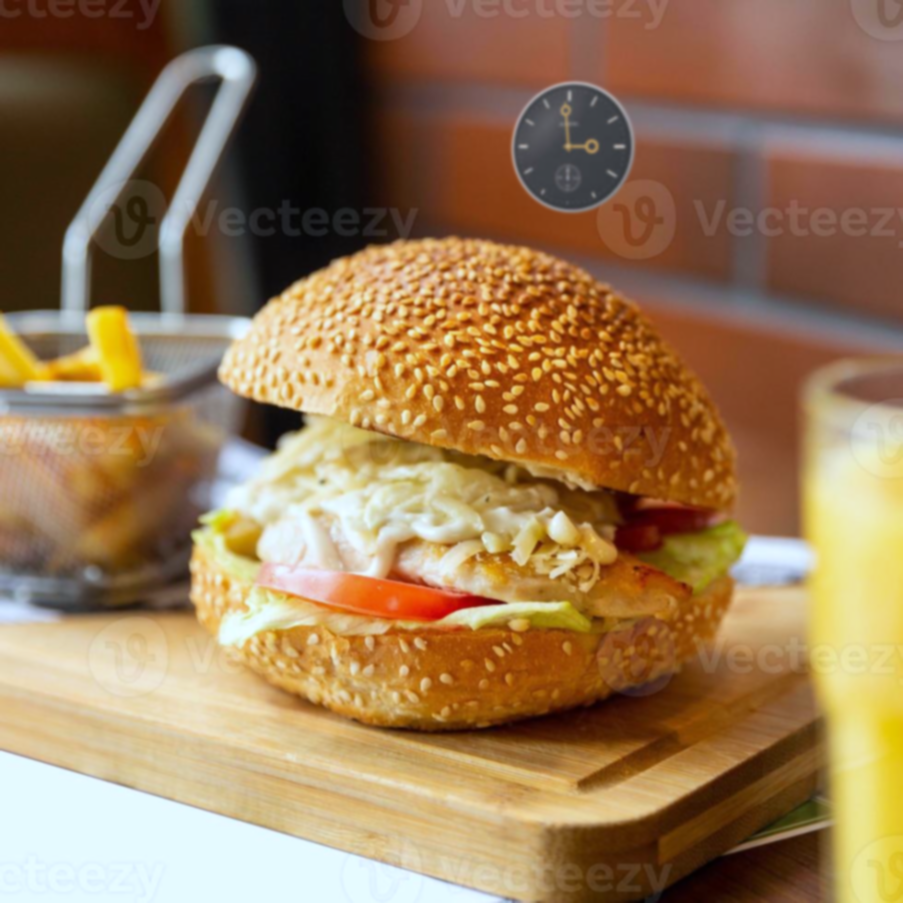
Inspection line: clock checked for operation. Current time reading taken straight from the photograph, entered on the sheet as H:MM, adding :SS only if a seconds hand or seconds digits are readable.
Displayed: 2:59
